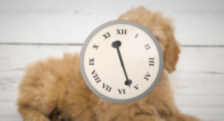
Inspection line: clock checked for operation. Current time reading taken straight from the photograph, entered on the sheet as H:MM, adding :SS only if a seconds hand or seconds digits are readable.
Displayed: 11:27
